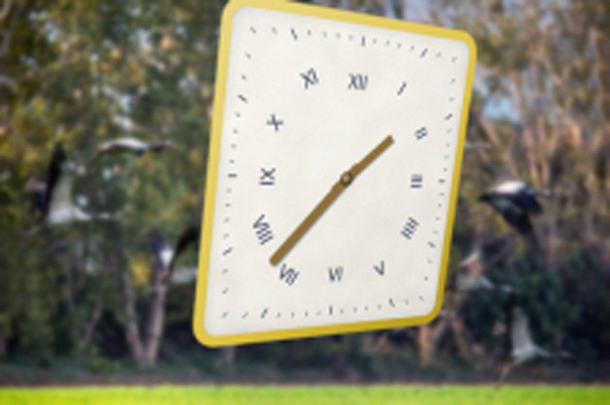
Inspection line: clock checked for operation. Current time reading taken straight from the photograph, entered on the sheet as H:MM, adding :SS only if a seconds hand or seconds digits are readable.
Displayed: 1:37
